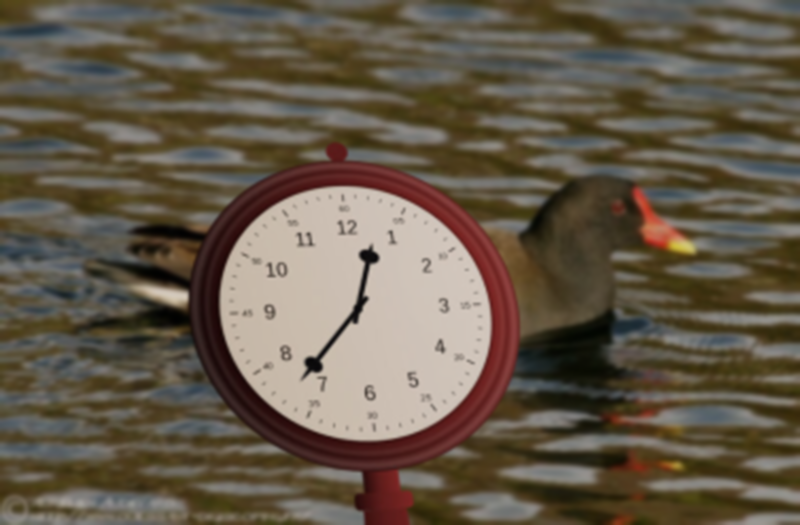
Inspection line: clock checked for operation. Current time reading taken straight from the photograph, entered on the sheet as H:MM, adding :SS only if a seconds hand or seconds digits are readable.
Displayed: 12:37
